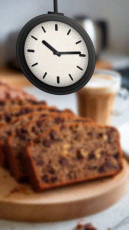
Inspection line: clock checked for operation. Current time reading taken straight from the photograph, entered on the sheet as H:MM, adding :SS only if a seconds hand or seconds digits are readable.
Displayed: 10:14
